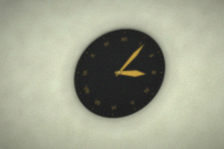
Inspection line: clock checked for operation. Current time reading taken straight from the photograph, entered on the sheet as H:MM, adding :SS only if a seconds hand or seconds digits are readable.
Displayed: 3:06
